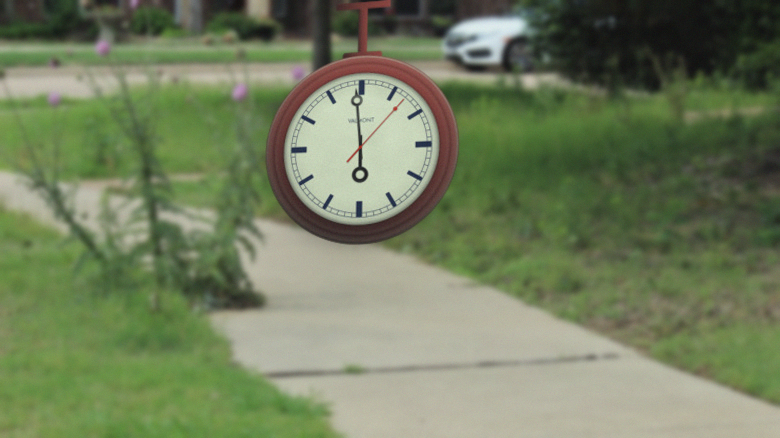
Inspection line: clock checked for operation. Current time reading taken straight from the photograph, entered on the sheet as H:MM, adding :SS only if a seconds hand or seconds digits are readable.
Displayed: 5:59:07
